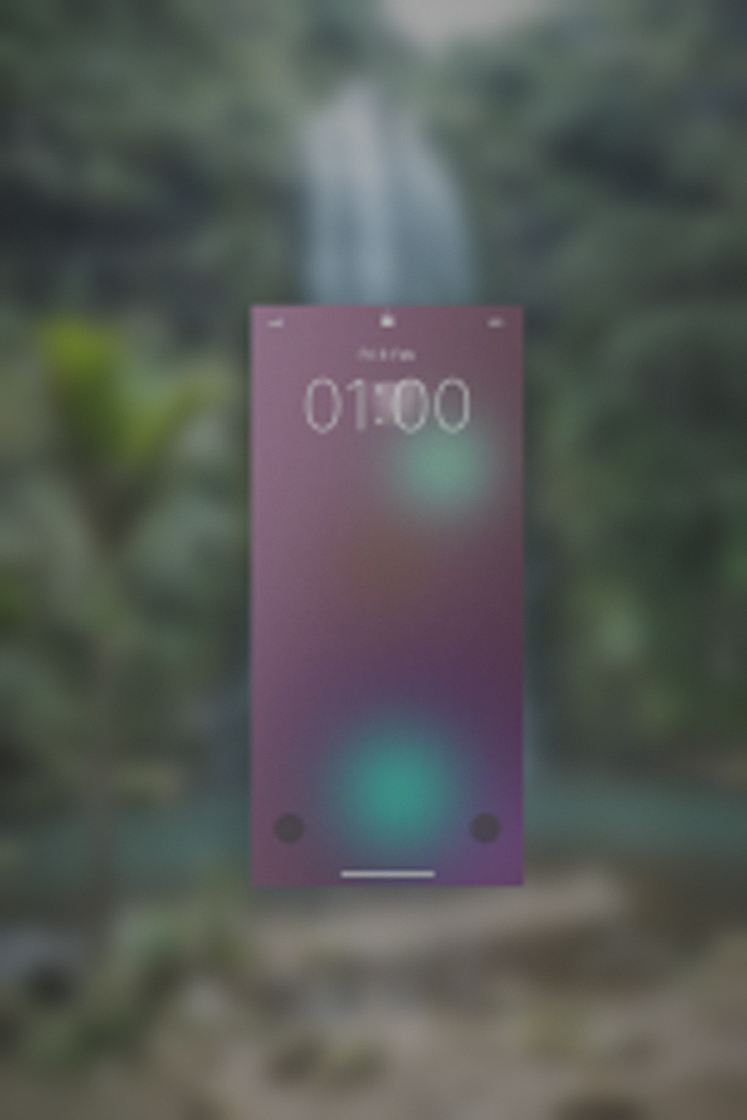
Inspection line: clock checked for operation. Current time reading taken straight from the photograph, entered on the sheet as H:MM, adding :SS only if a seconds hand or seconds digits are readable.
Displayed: 1:00
